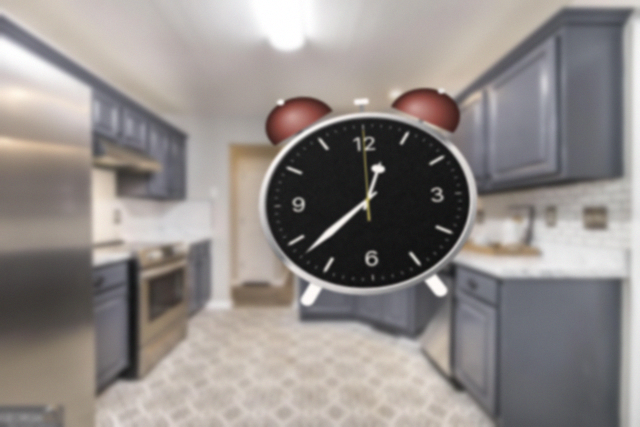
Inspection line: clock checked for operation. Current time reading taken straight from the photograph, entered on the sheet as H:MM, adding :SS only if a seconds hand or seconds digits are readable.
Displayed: 12:38:00
